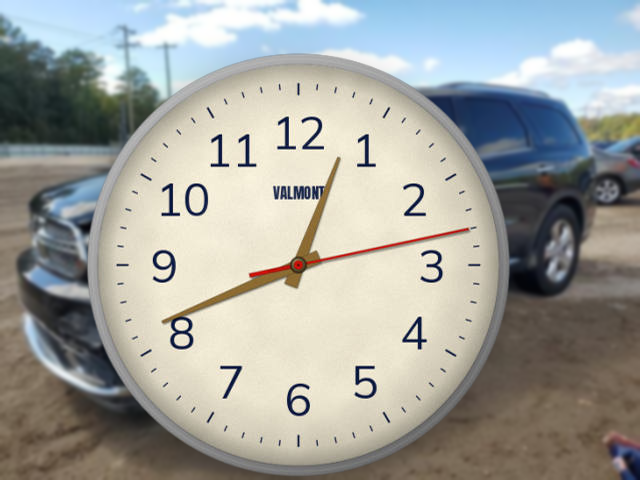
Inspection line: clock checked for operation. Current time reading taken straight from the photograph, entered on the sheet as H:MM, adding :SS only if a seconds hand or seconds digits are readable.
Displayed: 12:41:13
